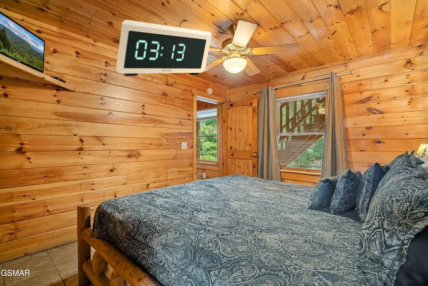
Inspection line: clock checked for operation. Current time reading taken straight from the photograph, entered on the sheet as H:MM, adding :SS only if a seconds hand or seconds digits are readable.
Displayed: 3:13
